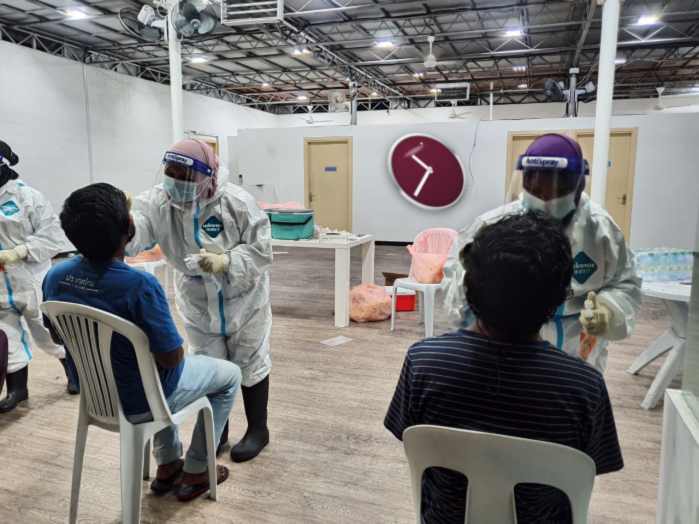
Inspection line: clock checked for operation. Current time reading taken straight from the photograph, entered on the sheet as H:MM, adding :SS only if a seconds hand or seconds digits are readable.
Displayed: 10:37
